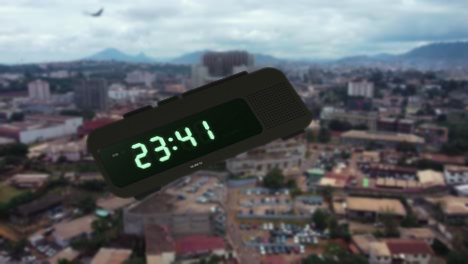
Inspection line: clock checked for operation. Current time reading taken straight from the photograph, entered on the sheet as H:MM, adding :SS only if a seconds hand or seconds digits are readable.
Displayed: 23:41
